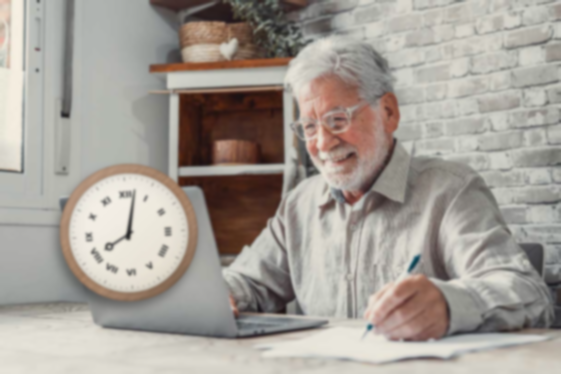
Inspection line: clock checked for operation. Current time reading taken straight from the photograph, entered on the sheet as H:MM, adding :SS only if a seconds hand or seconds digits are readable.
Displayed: 8:02
